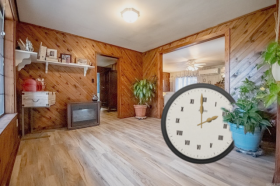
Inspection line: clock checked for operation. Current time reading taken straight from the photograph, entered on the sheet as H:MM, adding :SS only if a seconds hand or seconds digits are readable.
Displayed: 1:59
